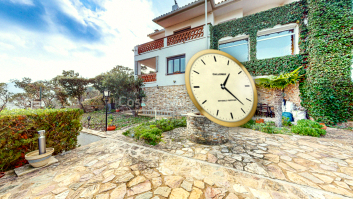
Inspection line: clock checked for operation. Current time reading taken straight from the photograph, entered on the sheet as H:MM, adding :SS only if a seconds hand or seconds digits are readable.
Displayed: 1:23
